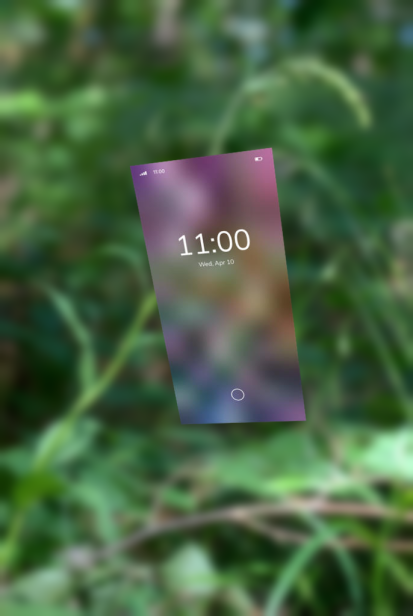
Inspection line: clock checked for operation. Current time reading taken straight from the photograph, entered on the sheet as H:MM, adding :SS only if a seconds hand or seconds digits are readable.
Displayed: 11:00
